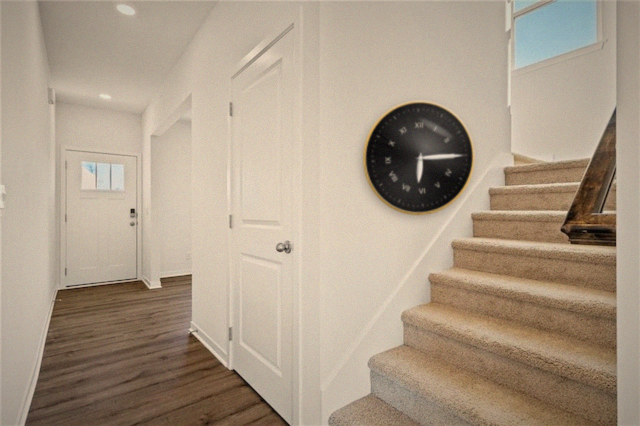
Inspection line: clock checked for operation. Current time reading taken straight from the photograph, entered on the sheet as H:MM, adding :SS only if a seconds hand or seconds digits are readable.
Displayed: 6:15
